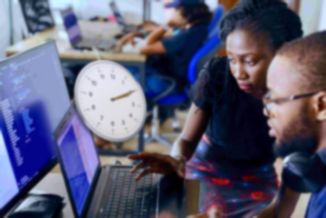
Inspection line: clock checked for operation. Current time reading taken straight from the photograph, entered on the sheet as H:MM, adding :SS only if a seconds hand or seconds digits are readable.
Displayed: 2:10
